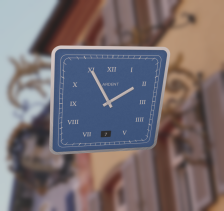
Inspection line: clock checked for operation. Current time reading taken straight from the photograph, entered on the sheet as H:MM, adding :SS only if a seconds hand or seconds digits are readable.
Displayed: 1:55
